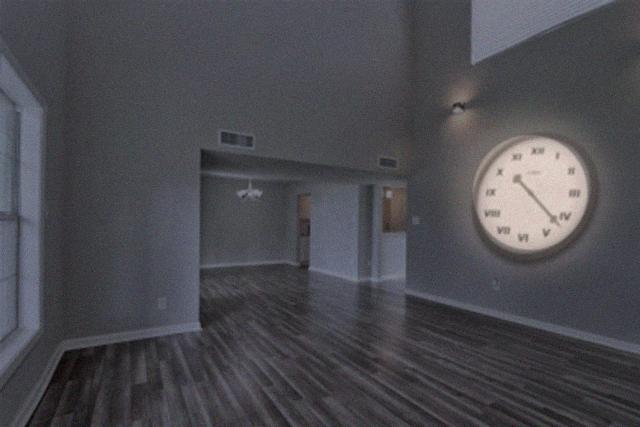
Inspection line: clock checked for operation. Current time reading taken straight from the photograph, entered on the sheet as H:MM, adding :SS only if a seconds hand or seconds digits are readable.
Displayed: 10:22
